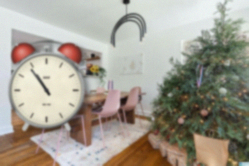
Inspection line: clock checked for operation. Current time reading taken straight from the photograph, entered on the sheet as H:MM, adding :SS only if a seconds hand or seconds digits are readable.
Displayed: 10:54
